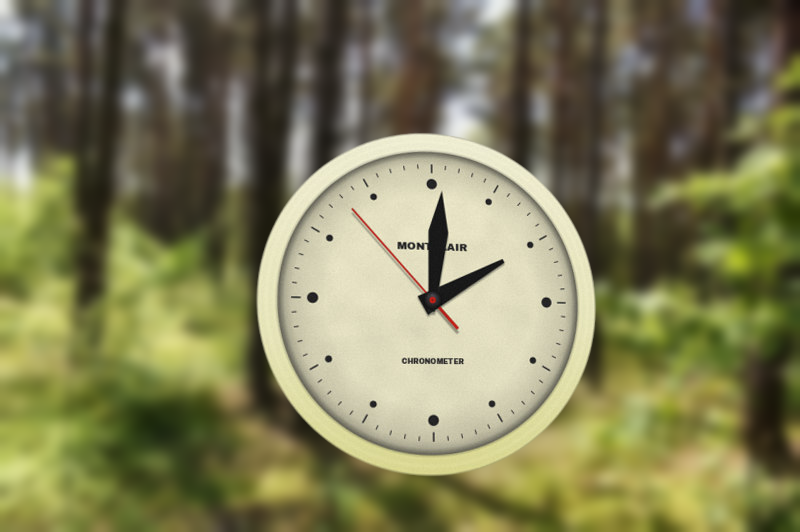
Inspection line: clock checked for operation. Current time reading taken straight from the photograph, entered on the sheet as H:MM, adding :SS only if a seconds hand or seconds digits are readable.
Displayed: 2:00:53
